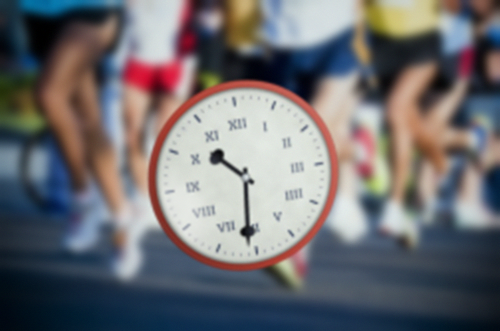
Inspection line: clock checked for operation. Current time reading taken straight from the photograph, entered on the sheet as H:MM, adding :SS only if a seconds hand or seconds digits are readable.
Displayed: 10:31
